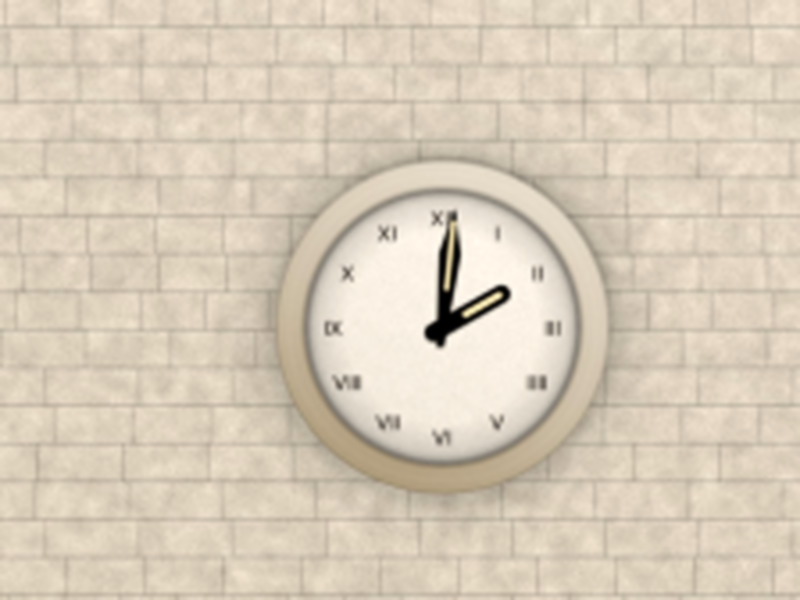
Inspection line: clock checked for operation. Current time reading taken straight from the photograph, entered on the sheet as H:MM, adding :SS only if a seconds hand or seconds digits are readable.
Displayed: 2:01
